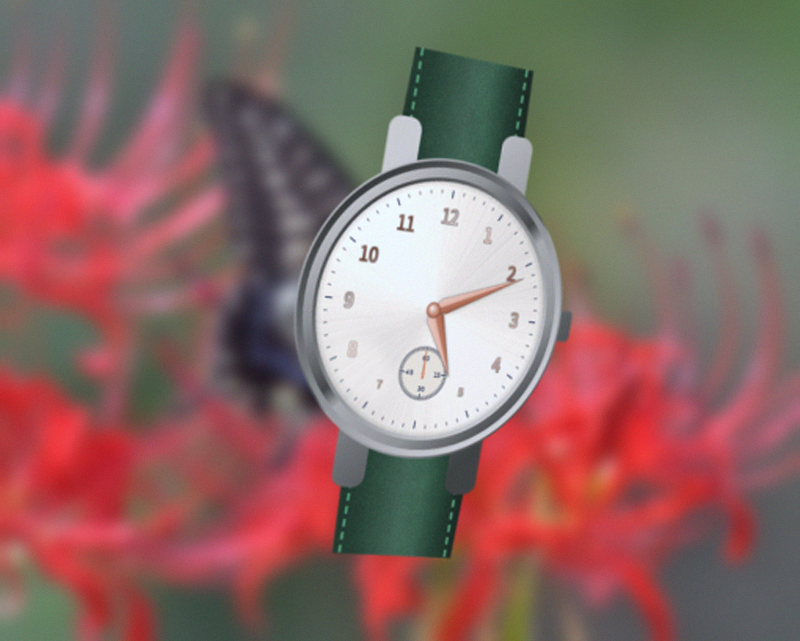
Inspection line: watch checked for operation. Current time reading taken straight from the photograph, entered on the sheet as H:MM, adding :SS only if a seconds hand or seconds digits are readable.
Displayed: 5:11
